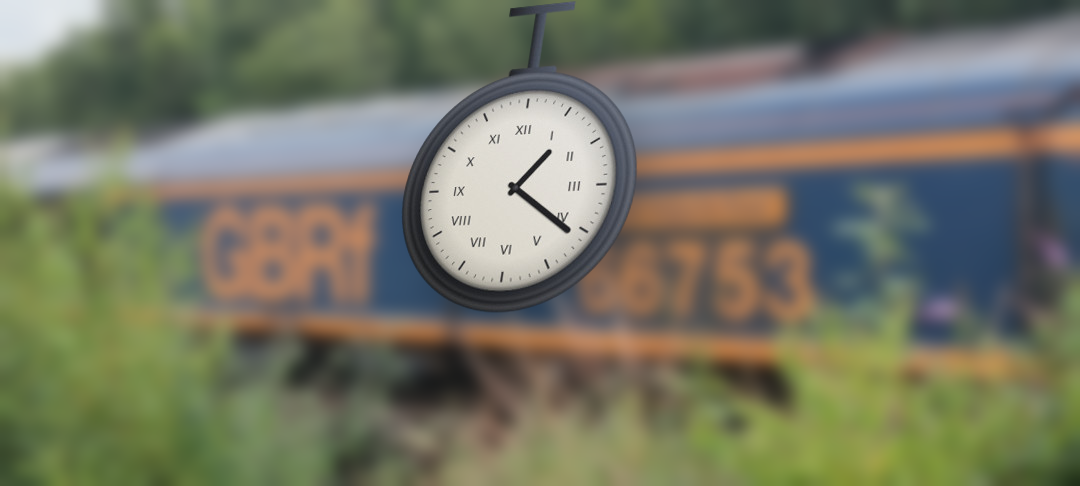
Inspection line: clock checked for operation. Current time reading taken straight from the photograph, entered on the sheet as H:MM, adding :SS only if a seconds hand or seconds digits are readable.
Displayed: 1:21
